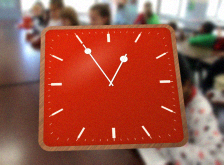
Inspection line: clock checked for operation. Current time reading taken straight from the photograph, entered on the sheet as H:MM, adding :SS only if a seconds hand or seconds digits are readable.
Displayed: 12:55
